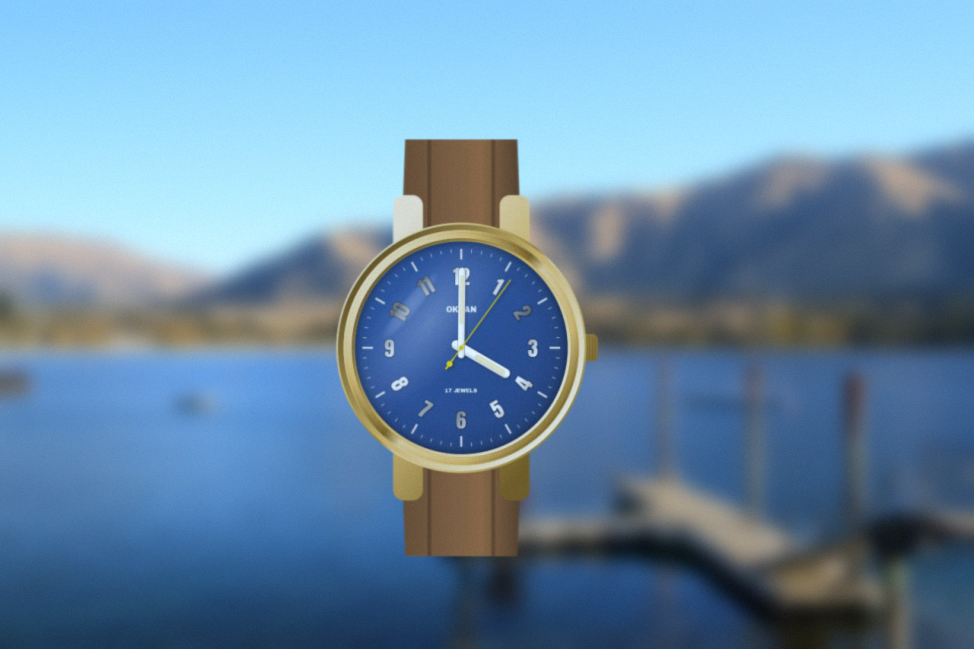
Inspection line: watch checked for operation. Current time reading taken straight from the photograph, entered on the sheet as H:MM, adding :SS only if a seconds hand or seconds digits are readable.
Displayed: 4:00:06
